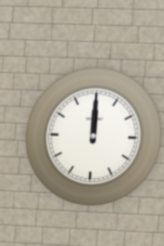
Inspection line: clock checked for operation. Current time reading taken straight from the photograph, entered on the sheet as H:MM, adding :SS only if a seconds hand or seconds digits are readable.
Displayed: 12:00
